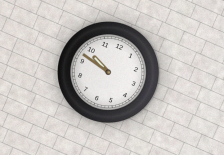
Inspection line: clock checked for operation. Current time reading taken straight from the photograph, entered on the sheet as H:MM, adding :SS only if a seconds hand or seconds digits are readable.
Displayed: 9:47
